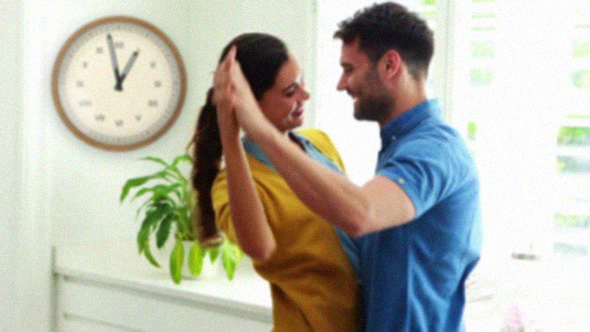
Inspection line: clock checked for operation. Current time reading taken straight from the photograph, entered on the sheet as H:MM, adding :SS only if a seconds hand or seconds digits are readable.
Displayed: 12:58
